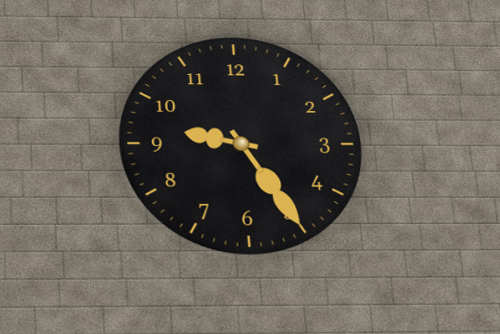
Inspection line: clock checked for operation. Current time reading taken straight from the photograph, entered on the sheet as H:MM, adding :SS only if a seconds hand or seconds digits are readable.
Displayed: 9:25
